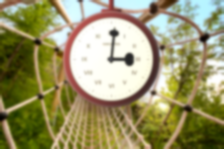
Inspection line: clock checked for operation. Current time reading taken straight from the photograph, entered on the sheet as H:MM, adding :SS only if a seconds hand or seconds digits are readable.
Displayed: 3:01
